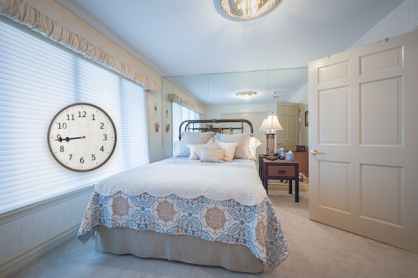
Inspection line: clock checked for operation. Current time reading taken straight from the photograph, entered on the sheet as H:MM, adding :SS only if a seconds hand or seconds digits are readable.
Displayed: 8:44
